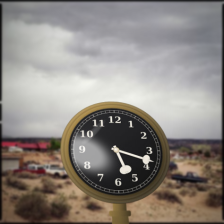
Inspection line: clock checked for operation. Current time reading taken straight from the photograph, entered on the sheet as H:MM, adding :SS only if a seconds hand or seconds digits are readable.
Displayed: 5:18
